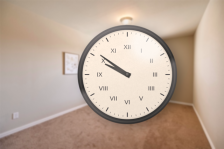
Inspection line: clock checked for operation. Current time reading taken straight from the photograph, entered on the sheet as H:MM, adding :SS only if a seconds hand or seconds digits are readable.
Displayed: 9:51
